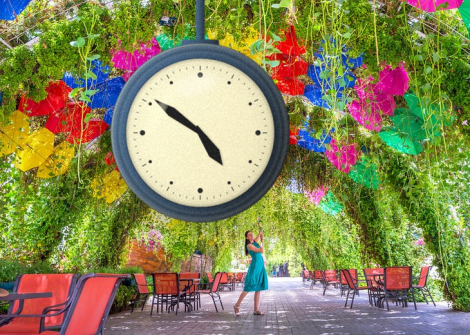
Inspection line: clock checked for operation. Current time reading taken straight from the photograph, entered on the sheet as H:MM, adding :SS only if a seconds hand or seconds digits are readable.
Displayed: 4:51
